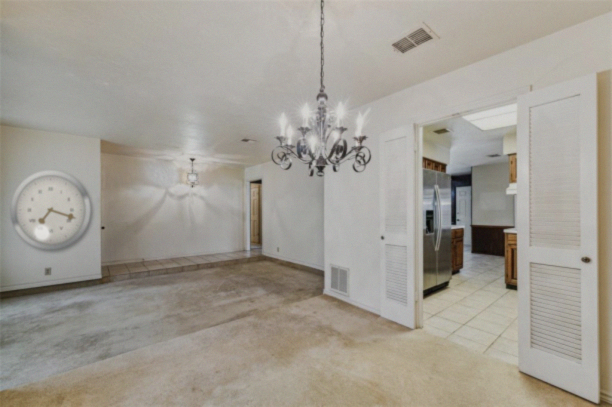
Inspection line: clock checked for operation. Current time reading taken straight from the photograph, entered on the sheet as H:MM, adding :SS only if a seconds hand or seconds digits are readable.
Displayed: 7:18
